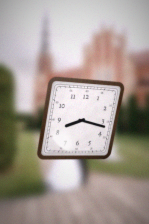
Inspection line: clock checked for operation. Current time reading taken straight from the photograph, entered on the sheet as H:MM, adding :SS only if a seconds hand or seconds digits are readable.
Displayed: 8:17
